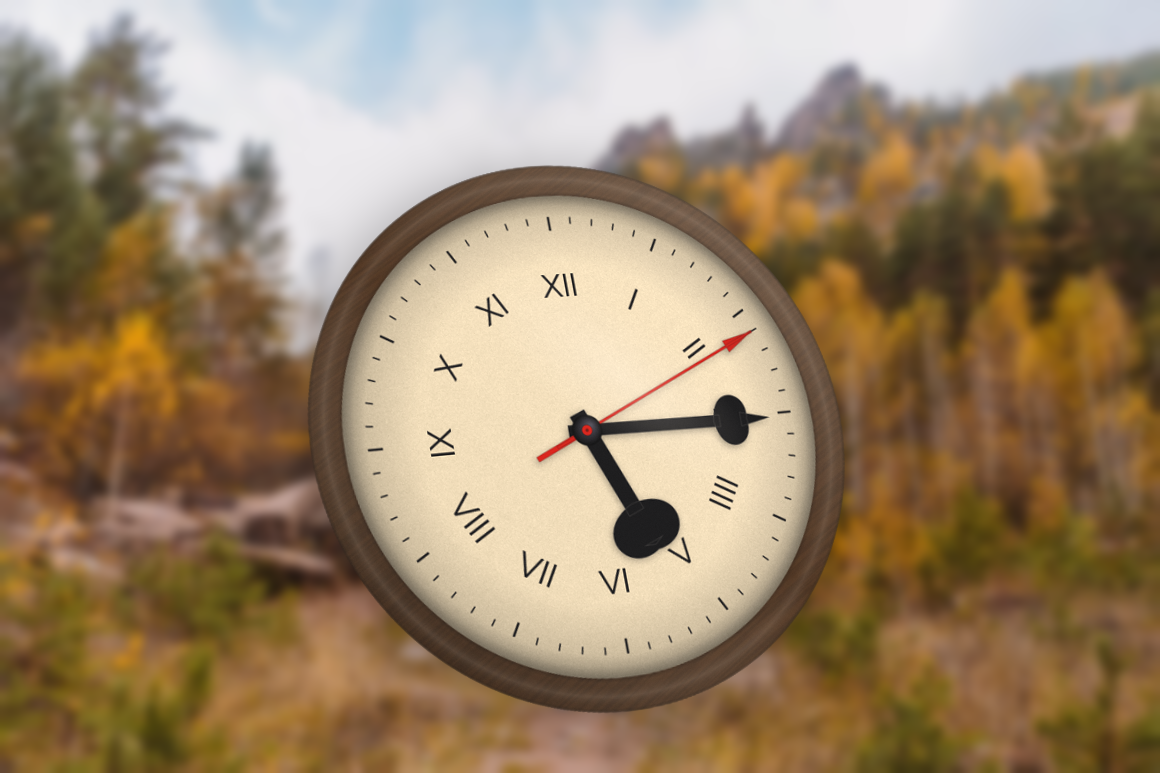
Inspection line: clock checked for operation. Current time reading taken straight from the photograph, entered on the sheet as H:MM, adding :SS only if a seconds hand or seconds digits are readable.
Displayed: 5:15:11
